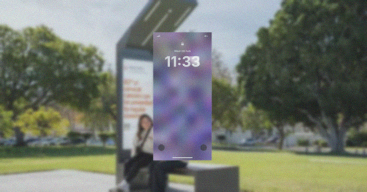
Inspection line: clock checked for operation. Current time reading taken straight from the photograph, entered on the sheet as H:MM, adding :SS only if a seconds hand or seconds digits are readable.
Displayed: 11:33
